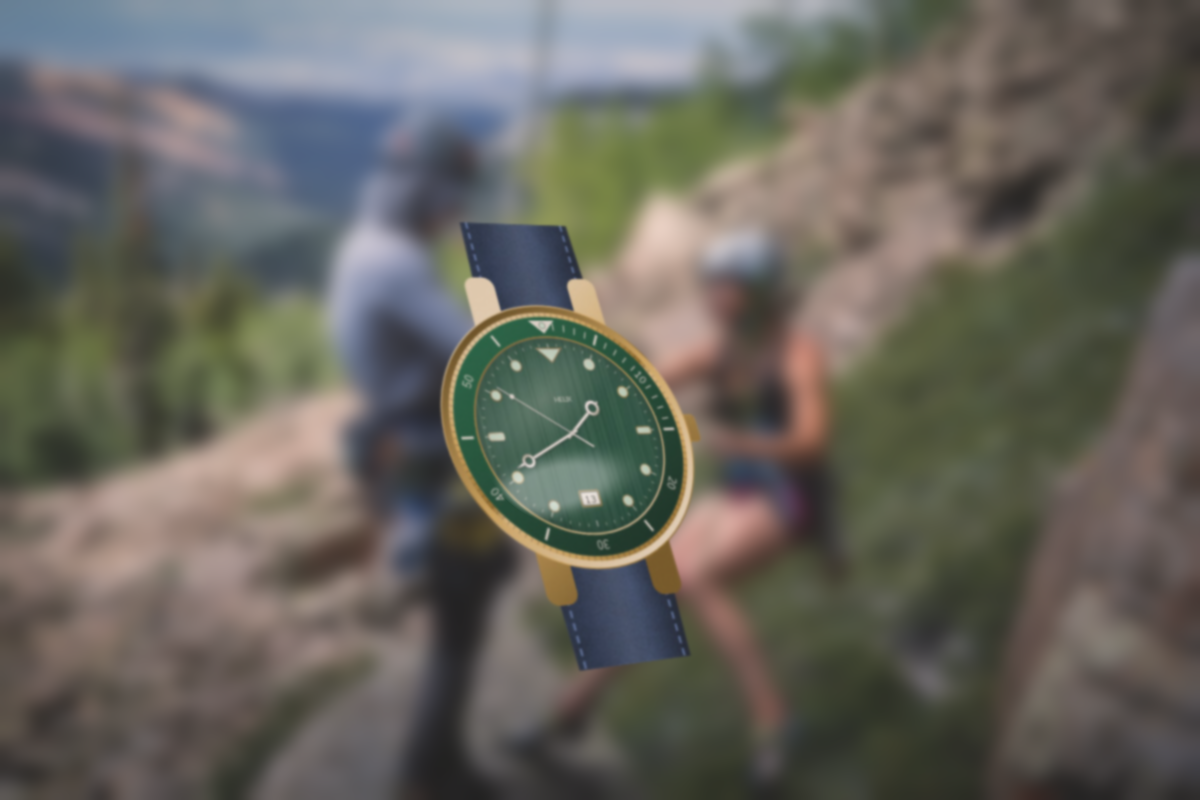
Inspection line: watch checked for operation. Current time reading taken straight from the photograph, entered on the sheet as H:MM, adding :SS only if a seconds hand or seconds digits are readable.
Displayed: 1:40:51
